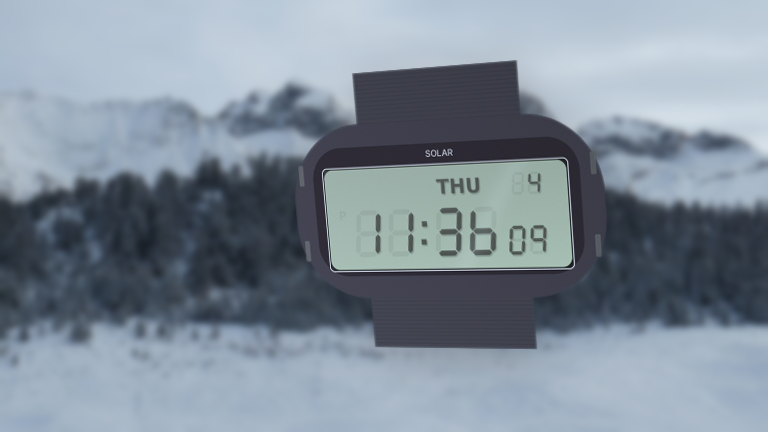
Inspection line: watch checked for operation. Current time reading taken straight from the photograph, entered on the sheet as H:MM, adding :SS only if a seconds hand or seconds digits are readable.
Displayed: 11:36:09
